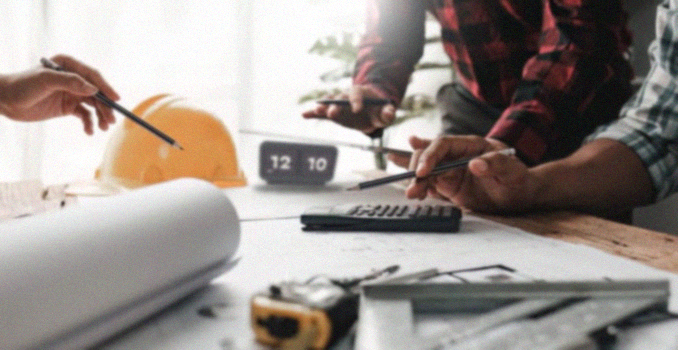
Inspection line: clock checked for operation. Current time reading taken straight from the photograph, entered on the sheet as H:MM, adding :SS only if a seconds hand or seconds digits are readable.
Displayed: 12:10
